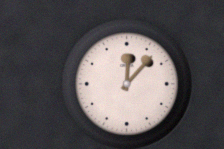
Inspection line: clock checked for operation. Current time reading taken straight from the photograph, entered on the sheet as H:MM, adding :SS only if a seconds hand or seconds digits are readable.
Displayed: 12:07
